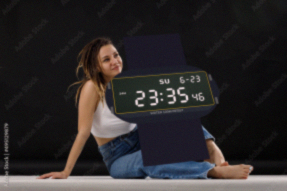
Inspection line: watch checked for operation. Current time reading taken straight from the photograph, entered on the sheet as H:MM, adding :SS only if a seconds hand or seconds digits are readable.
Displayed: 23:35
